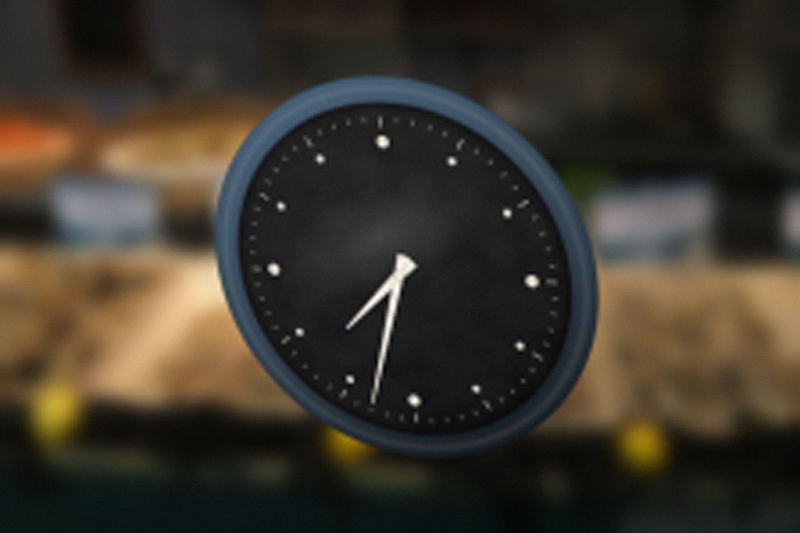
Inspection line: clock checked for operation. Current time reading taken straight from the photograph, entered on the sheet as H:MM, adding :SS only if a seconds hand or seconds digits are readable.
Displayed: 7:33
